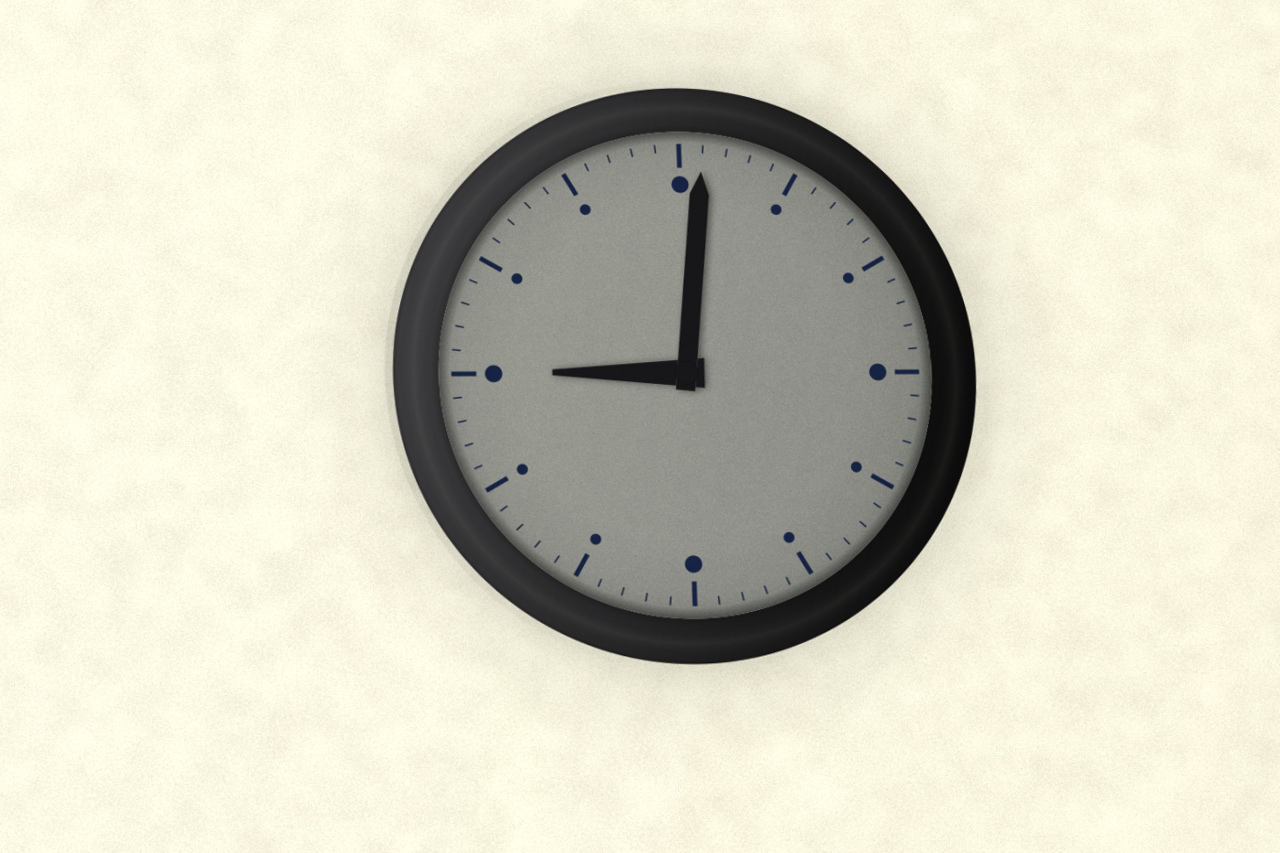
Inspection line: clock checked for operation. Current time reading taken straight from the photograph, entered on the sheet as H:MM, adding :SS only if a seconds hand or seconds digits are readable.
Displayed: 9:01
